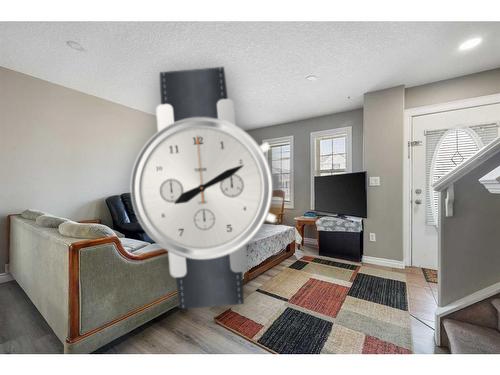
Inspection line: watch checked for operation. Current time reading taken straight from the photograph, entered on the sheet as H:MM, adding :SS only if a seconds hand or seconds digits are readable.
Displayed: 8:11
